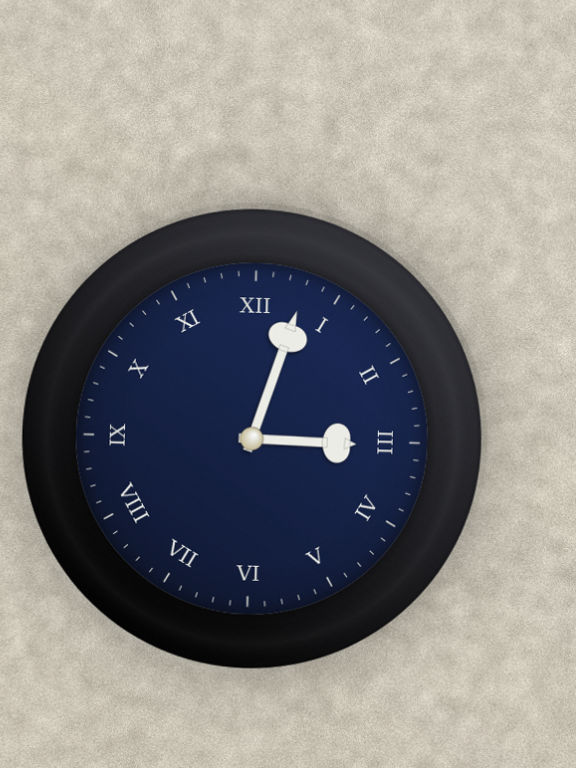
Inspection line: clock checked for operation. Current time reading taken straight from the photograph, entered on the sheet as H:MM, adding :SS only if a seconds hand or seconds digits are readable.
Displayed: 3:03
